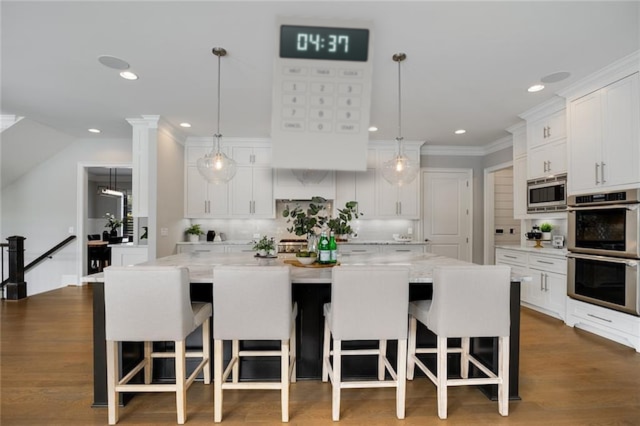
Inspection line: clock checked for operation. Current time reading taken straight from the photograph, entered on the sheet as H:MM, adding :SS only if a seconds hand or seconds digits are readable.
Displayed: 4:37
